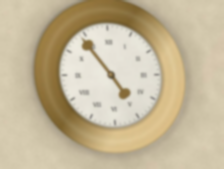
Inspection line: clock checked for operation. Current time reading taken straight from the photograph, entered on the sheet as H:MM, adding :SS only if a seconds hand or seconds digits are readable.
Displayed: 4:54
